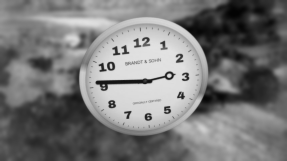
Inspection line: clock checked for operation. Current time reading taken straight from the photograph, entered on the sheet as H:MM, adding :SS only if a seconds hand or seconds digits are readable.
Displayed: 2:46
